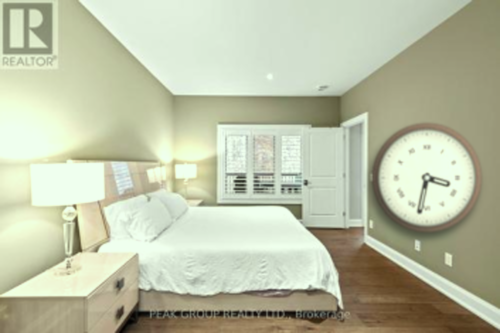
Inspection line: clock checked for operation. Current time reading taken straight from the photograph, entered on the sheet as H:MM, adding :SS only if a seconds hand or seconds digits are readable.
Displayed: 3:32
